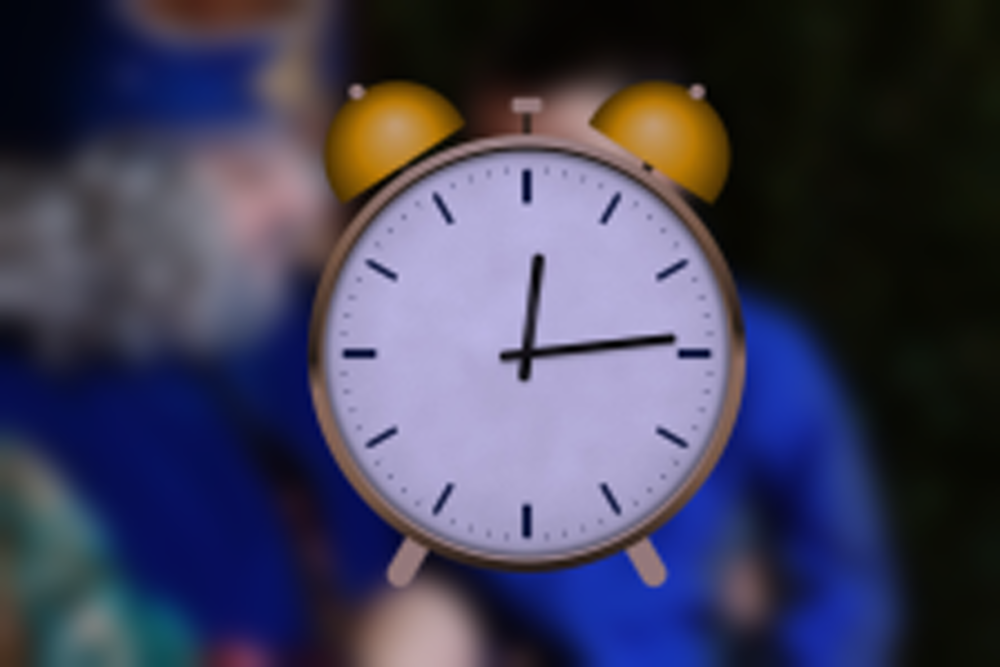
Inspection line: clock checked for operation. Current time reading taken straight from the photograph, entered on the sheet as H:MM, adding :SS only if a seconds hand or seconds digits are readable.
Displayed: 12:14
